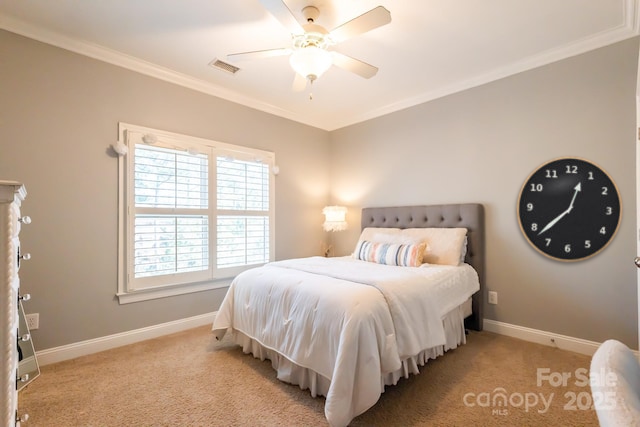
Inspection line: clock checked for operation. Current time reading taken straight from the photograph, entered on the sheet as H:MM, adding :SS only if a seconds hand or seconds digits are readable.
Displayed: 12:38
